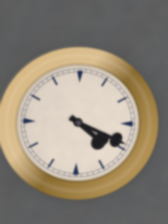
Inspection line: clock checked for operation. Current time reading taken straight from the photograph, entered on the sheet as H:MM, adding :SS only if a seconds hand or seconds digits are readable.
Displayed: 4:19
